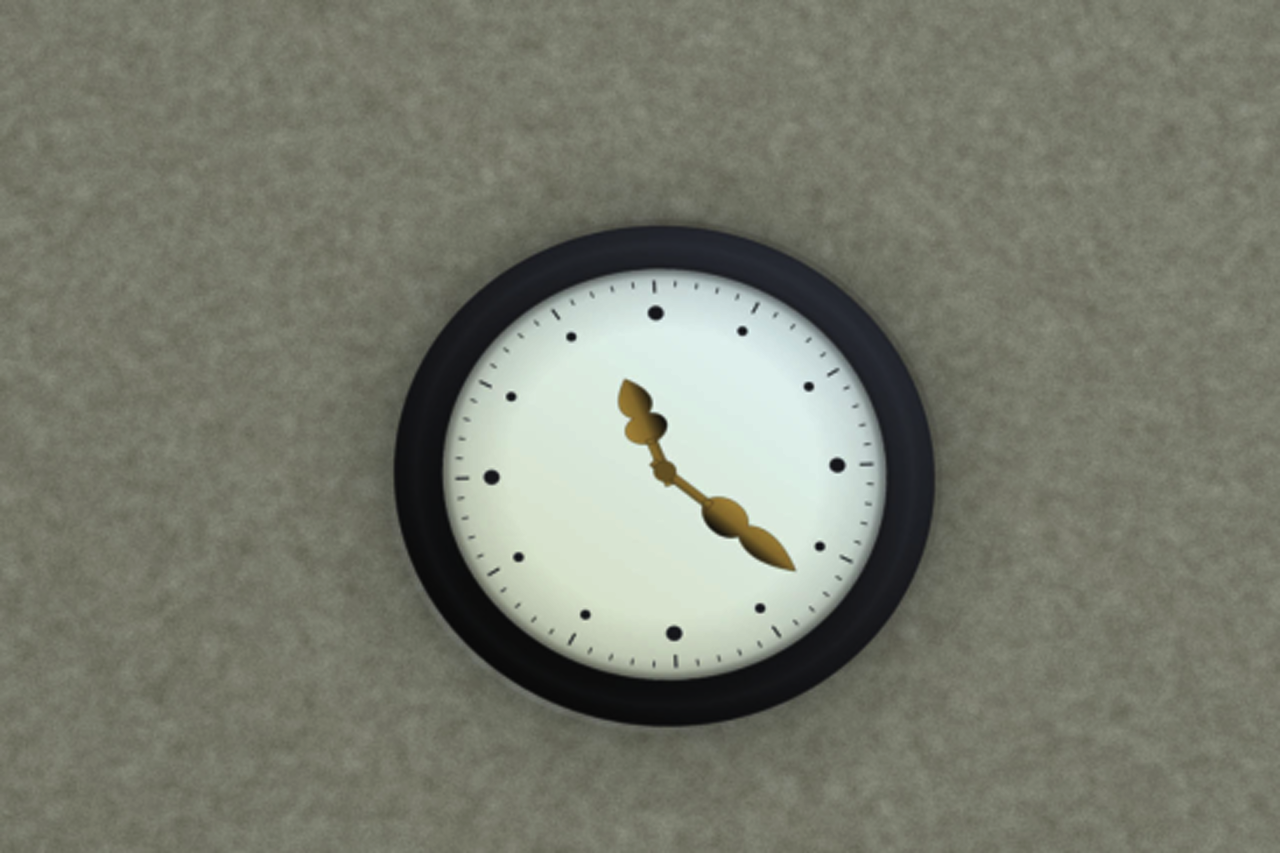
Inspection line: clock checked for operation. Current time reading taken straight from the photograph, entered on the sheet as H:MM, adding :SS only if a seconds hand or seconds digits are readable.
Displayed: 11:22
